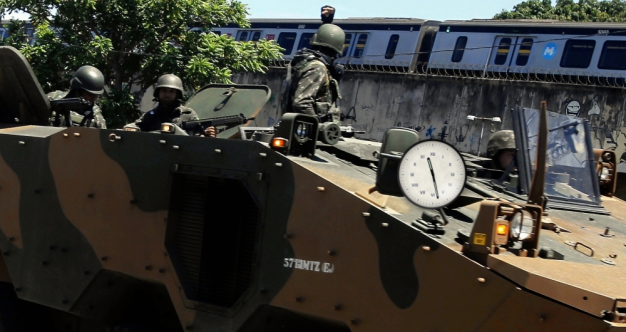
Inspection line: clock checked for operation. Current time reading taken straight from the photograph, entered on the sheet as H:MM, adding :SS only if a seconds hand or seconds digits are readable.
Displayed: 11:28
